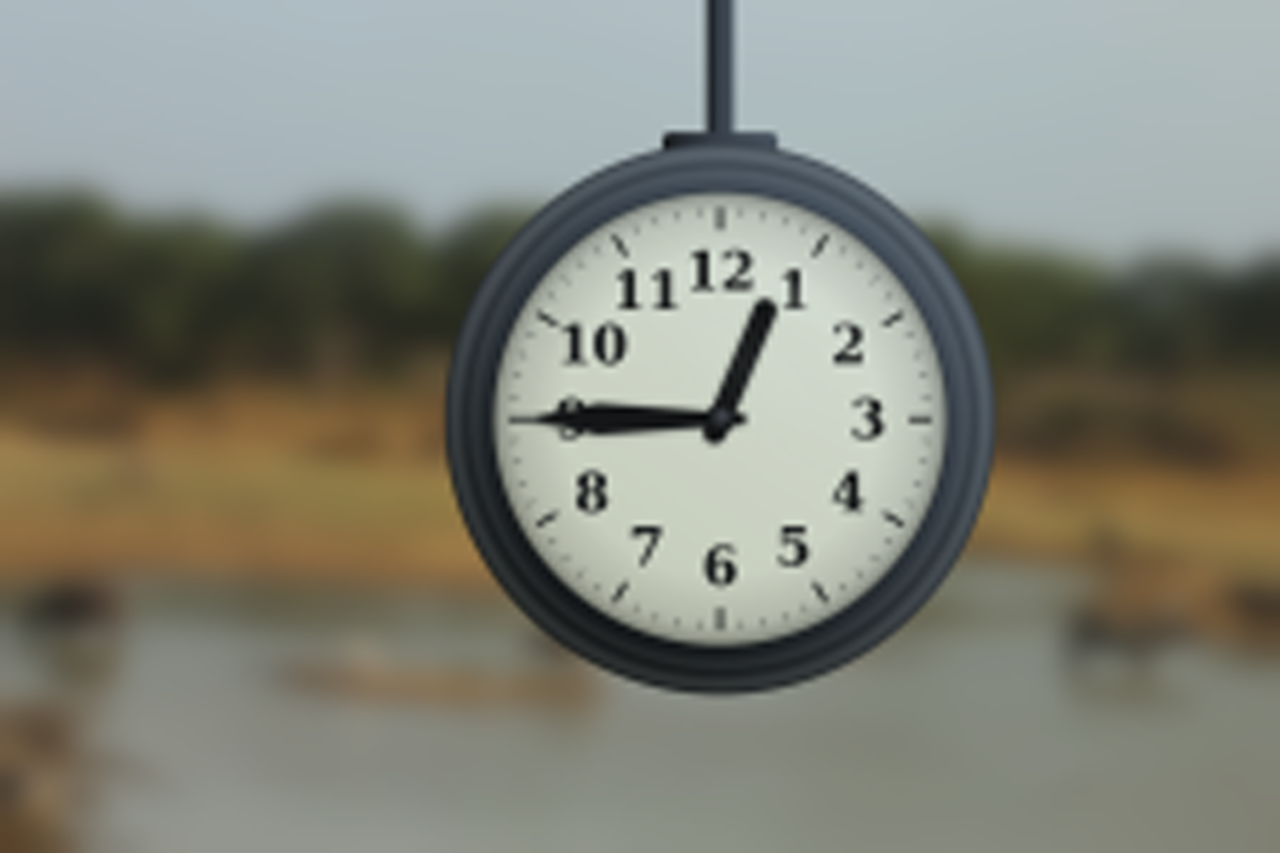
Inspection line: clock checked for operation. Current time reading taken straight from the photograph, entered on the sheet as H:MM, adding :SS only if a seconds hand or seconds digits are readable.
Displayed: 12:45
